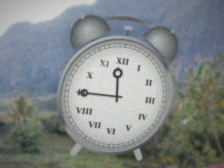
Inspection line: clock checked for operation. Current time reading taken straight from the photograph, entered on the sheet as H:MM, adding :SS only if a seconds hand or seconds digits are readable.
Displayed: 11:45
